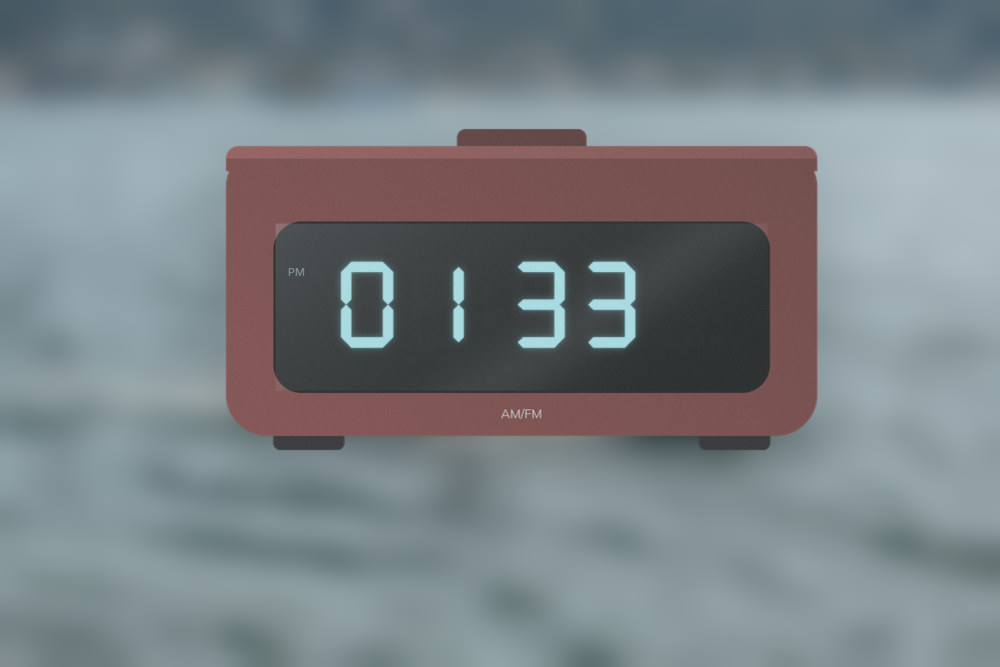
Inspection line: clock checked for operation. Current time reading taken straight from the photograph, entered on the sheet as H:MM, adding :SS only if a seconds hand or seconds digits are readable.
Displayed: 1:33
